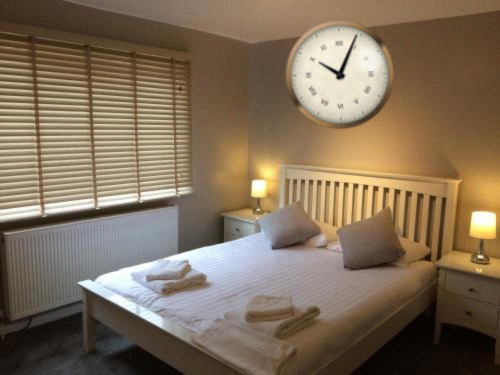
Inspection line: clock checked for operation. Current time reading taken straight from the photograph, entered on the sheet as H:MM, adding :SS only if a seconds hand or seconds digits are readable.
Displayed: 10:04
